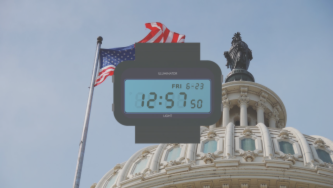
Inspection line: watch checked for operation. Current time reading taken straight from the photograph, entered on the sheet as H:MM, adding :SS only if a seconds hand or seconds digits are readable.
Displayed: 12:57:50
